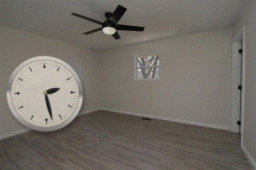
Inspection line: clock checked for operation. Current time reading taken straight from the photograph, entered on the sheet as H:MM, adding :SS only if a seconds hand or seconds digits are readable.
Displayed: 2:28
